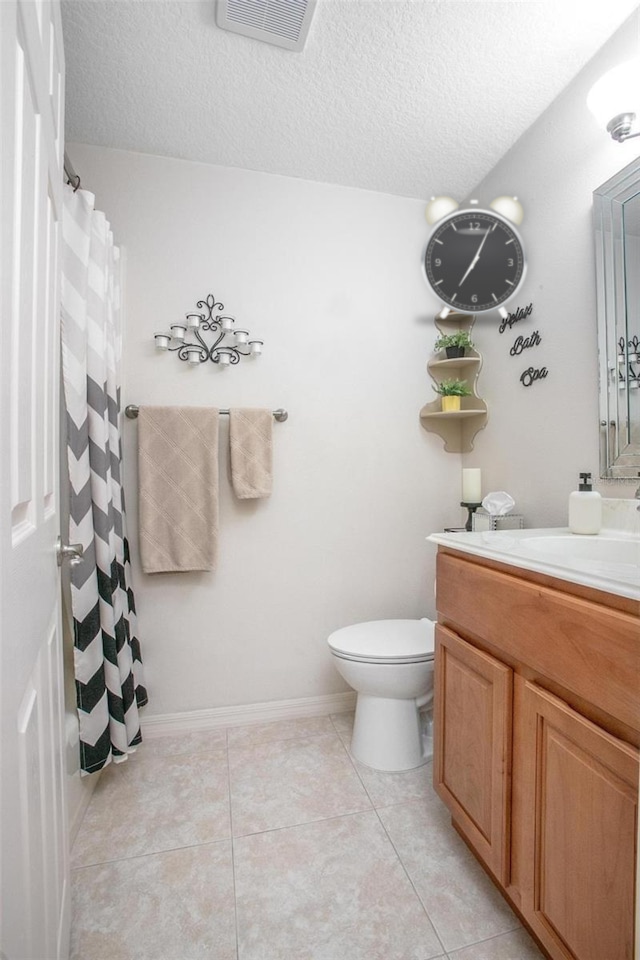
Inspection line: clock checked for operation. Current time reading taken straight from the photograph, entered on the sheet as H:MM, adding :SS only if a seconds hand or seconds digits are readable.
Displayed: 7:04
